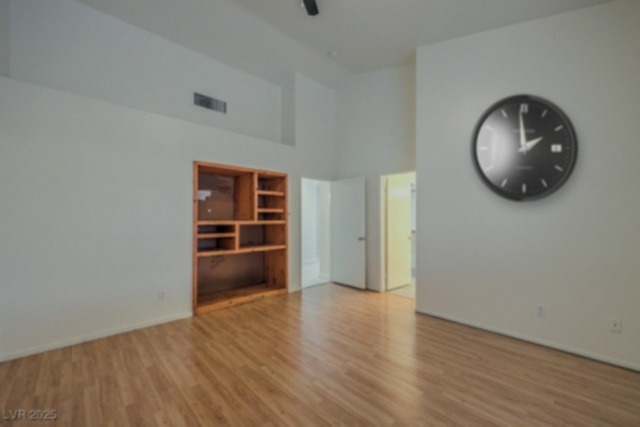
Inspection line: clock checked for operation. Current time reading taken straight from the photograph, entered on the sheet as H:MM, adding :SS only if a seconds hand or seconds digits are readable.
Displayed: 1:59
